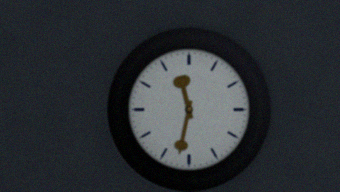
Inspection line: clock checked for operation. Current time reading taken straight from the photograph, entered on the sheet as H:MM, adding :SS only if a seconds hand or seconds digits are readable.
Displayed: 11:32
